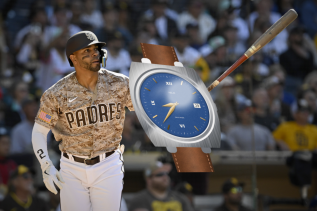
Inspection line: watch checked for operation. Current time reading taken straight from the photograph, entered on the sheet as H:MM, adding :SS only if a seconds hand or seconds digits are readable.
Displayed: 8:37
